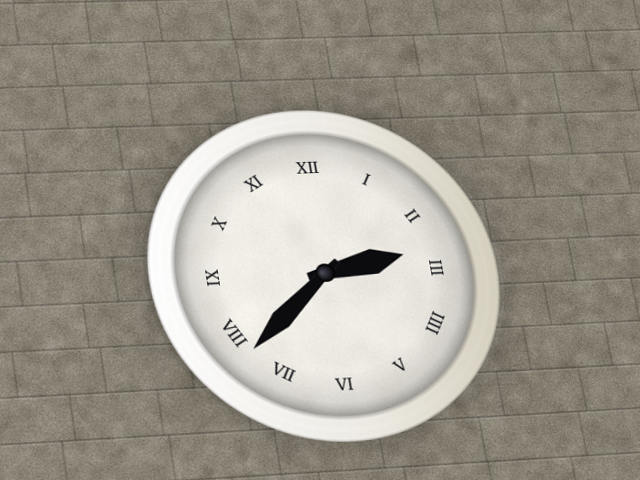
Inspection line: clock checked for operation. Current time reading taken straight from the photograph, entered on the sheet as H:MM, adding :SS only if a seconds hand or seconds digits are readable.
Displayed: 2:38
